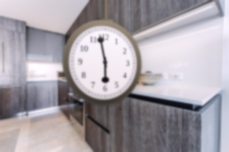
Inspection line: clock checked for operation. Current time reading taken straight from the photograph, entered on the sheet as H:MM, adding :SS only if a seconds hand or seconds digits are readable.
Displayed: 5:58
